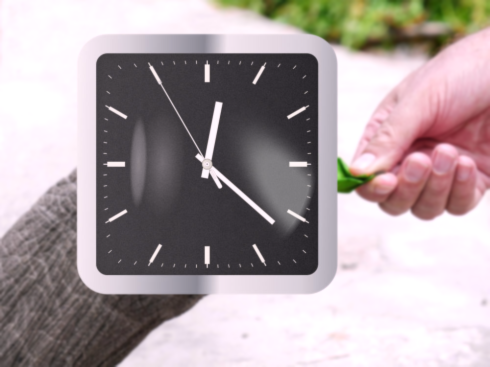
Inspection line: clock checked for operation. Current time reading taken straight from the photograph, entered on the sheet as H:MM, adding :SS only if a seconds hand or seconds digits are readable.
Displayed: 12:21:55
